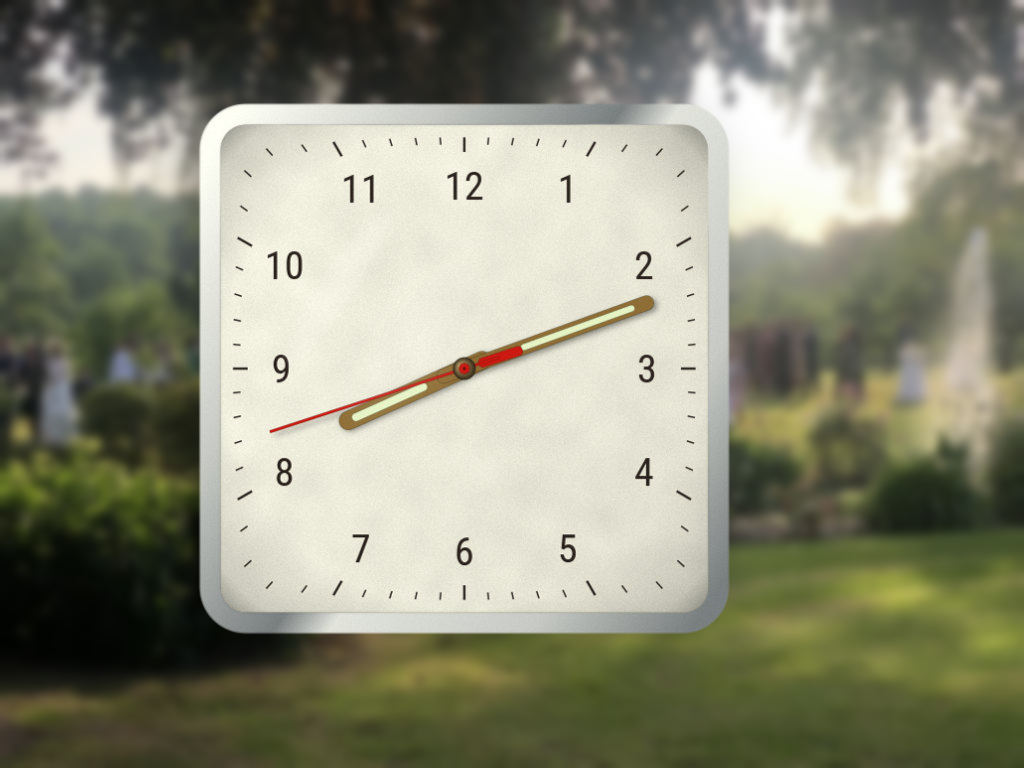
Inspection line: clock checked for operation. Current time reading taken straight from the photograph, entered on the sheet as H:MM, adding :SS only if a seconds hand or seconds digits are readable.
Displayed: 8:11:42
